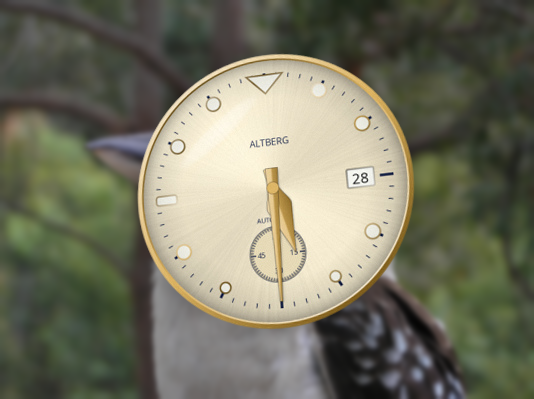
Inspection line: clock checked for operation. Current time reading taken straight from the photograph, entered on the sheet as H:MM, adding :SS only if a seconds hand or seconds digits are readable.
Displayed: 5:30
